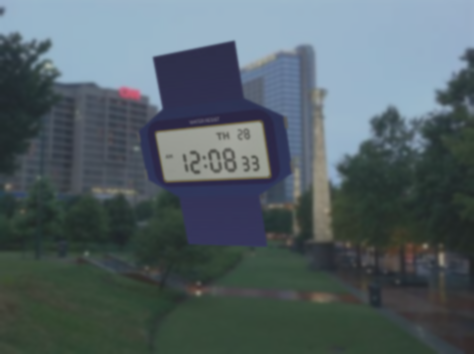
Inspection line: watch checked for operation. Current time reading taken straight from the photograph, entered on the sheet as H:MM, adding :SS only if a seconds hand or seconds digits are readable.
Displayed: 12:08:33
